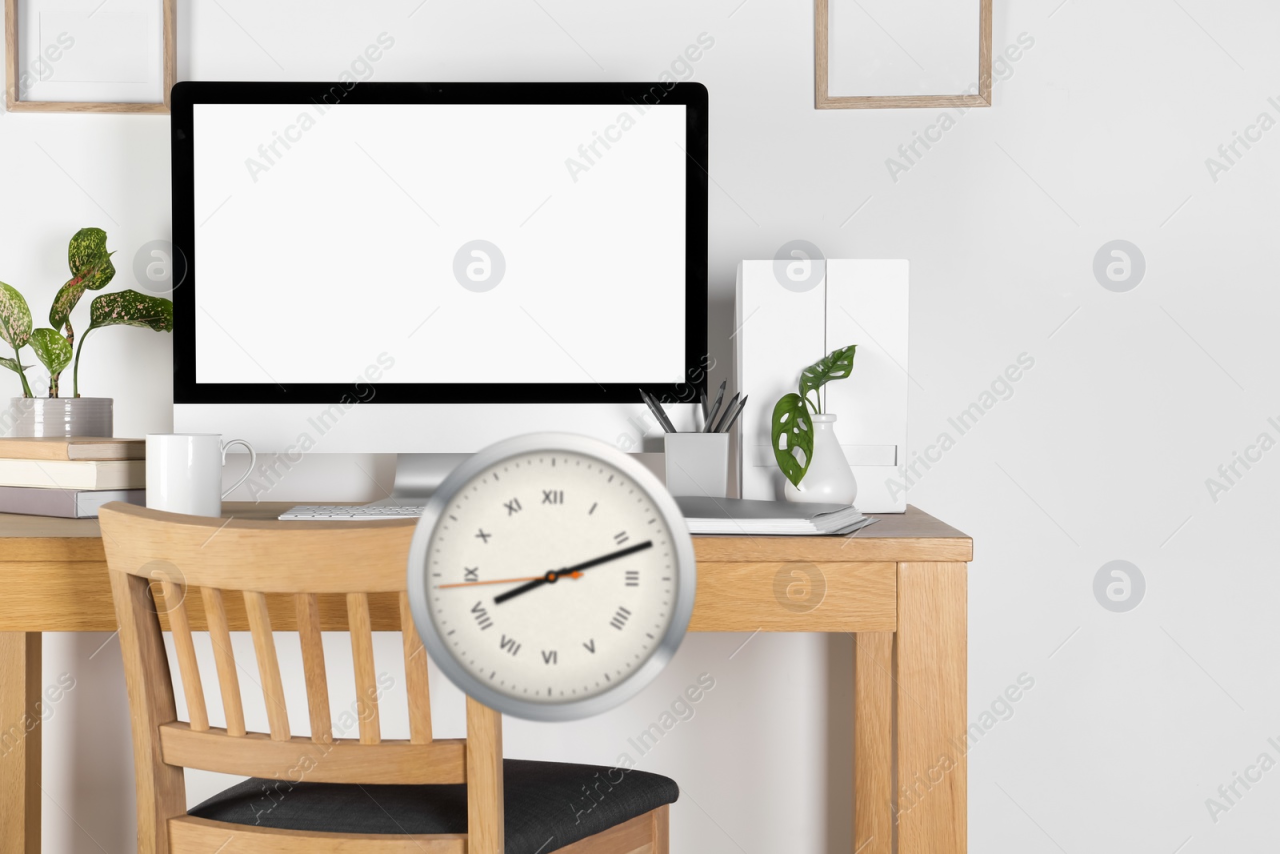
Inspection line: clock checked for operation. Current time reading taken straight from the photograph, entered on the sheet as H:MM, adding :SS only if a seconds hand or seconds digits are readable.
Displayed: 8:11:44
